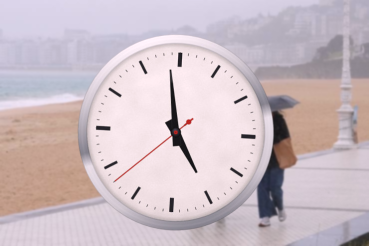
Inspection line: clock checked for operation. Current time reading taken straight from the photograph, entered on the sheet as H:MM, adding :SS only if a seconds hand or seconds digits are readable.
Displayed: 4:58:38
